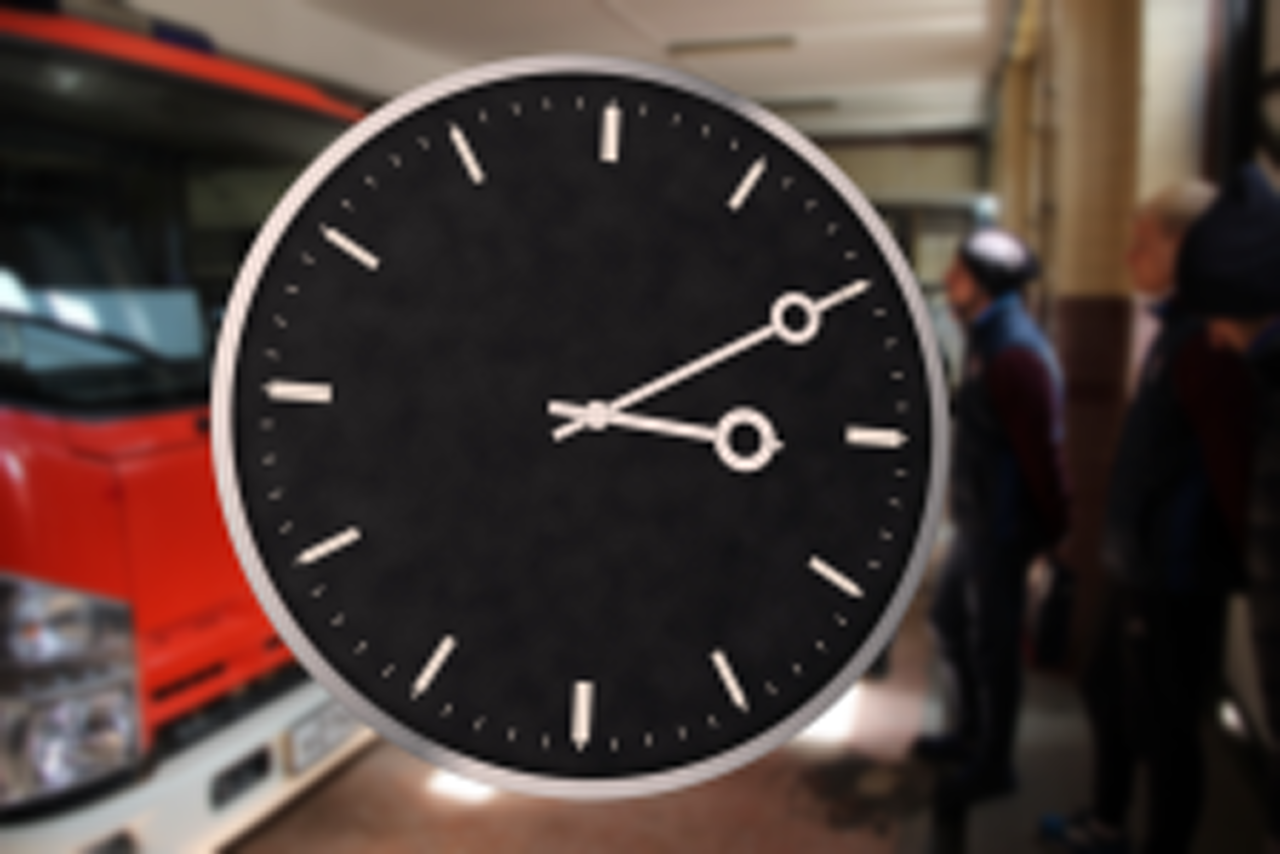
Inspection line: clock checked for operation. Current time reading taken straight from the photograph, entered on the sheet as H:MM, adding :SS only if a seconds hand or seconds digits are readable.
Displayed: 3:10
